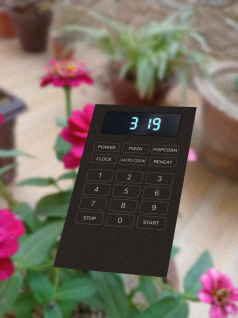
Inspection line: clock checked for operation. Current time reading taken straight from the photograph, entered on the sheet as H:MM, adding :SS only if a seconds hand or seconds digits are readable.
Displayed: 3:19
